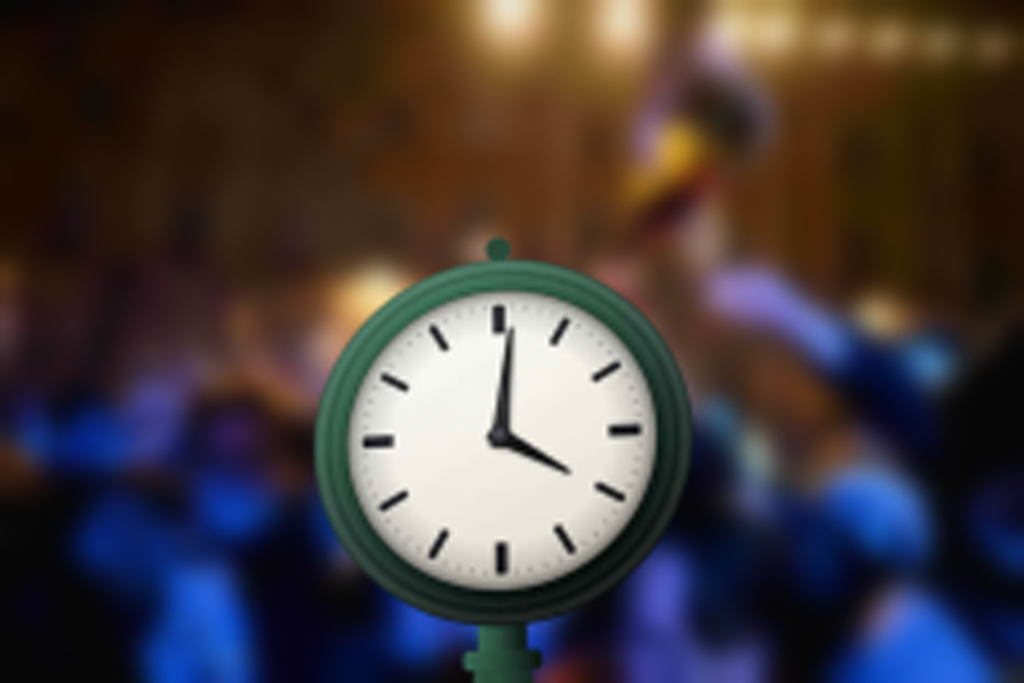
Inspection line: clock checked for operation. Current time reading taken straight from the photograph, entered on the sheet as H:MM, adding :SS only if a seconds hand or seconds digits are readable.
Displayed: 4:01
